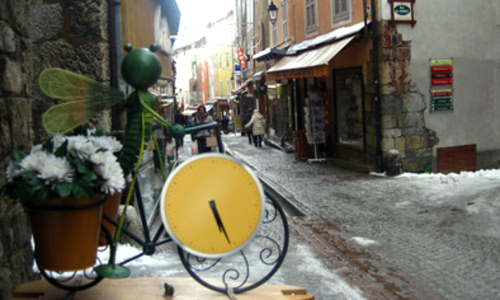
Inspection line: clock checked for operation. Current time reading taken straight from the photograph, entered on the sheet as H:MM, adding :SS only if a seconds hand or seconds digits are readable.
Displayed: 5:26
